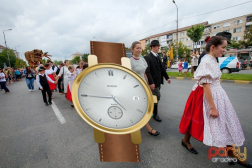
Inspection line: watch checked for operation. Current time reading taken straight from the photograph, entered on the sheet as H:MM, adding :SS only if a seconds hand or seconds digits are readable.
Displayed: 4:45
